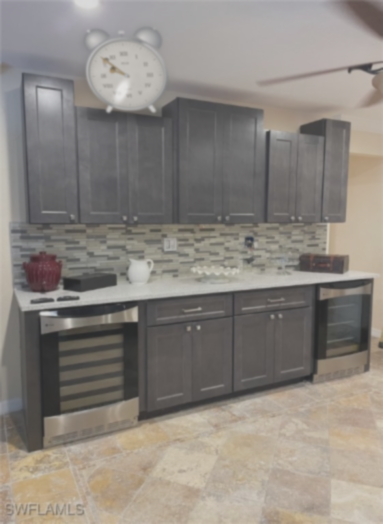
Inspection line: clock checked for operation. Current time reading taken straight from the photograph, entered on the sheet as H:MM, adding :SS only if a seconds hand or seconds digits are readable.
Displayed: 9:52
